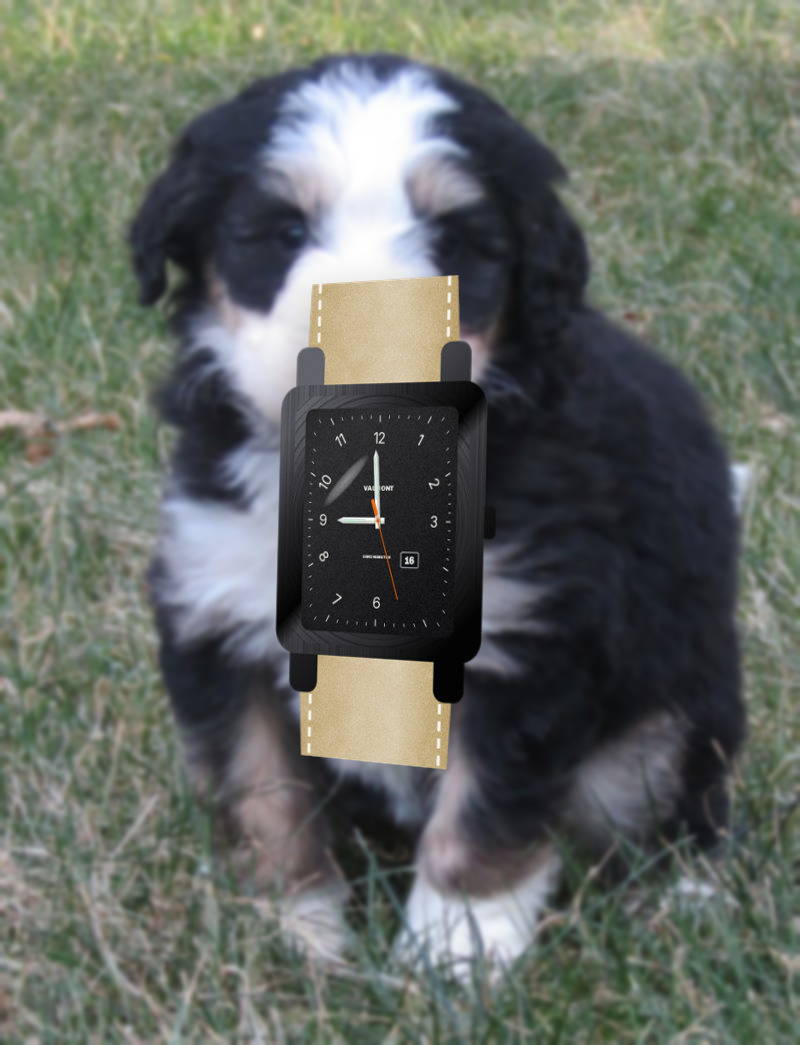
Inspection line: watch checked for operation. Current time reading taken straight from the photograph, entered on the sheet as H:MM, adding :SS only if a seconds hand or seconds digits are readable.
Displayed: 8:59:27
